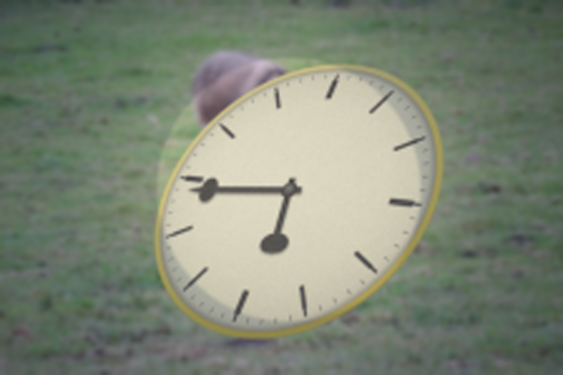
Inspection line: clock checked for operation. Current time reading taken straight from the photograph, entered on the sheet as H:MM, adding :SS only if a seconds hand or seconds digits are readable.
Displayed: 5:44
